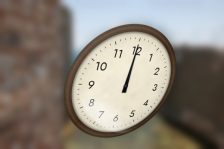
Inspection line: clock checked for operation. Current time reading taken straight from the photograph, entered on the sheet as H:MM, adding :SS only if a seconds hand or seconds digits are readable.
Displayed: 12:00
